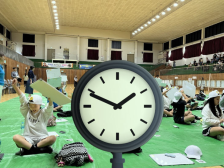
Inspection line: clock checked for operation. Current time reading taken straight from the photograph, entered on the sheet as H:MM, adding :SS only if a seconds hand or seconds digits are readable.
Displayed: 1:49
